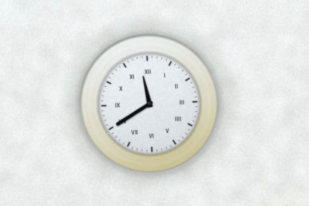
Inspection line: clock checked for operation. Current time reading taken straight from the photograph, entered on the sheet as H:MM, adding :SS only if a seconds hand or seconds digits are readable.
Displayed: 11:40
